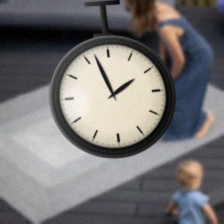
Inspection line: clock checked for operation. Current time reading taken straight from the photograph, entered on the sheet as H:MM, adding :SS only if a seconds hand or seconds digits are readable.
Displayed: 1:57
